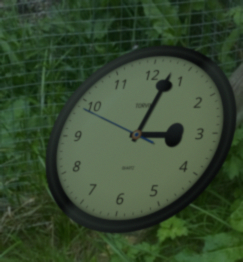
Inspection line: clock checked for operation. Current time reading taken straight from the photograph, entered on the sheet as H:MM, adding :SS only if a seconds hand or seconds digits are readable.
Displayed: 3:02:49
